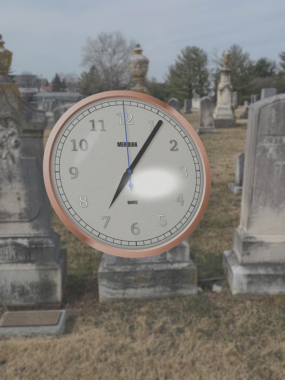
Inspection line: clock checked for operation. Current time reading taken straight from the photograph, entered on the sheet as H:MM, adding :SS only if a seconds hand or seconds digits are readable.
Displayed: 7:06:00
